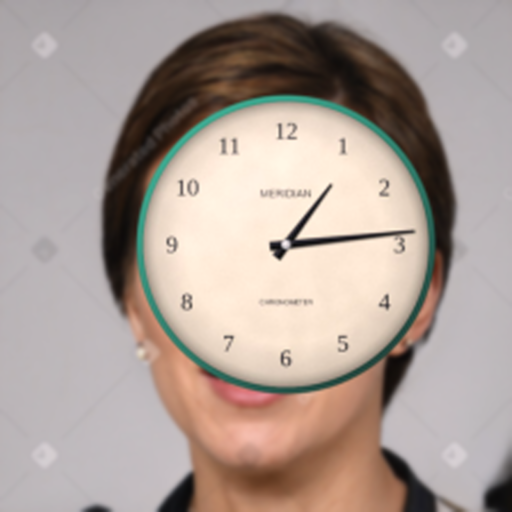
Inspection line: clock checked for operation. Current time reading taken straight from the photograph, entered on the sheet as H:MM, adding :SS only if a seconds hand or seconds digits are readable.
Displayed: 1:14
